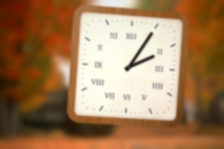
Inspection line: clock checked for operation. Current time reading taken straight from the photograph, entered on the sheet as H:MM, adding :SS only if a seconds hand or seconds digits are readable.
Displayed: 2:05
